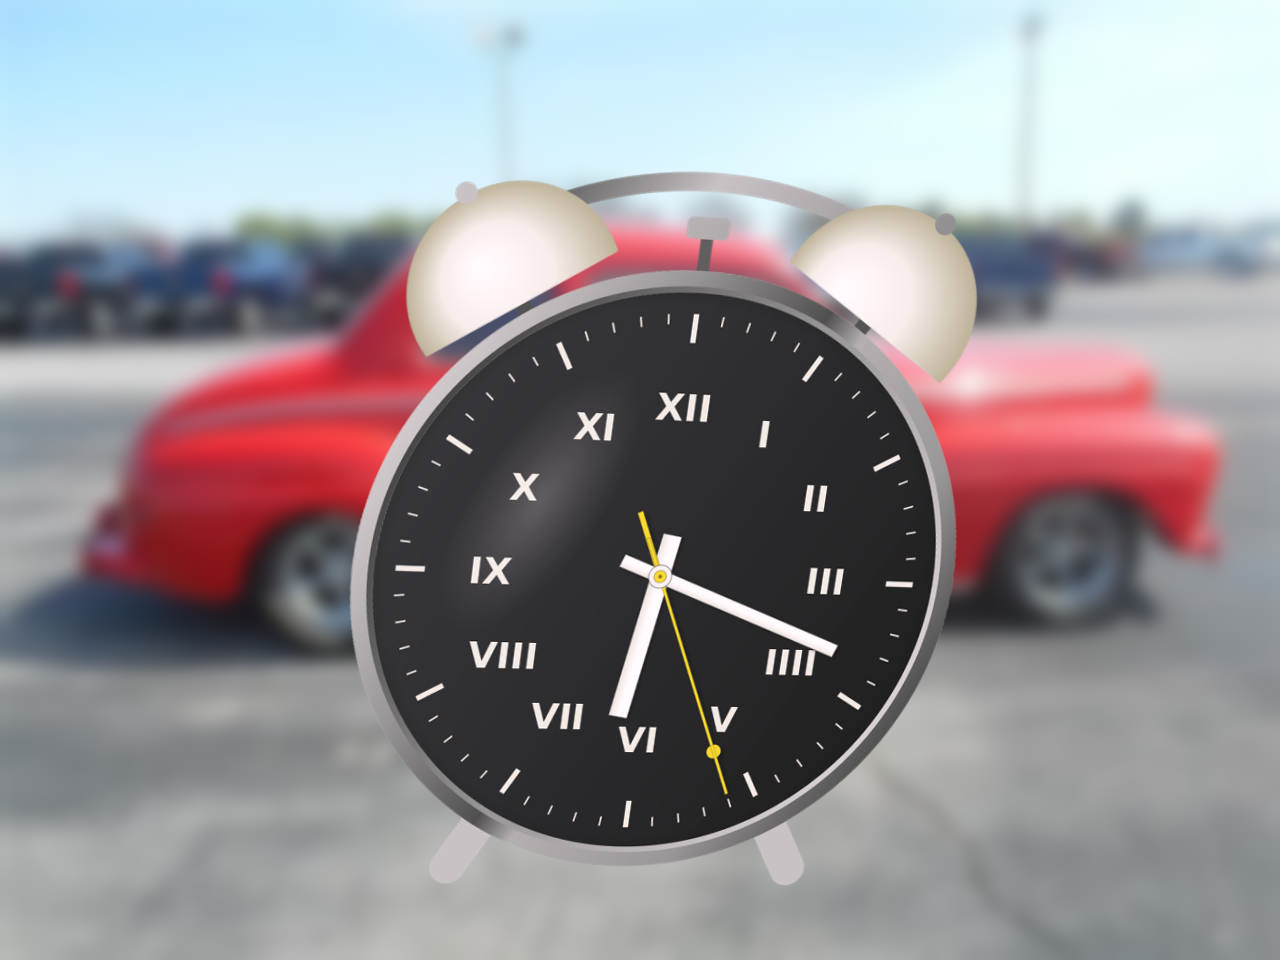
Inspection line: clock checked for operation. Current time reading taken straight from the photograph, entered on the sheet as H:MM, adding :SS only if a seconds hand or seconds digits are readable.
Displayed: 6:18:26
